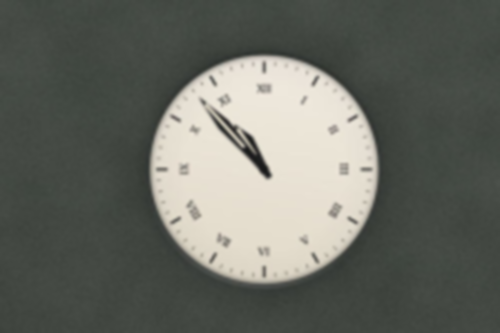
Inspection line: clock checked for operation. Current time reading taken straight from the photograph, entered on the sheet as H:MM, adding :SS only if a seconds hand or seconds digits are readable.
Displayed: 10:53
